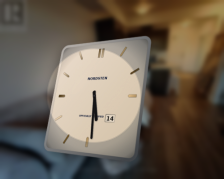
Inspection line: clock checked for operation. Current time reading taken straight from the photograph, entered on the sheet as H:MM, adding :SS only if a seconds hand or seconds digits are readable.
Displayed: 5:29
